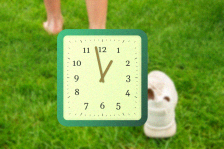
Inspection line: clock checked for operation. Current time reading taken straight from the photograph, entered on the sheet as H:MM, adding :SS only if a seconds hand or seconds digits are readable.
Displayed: 12:58
